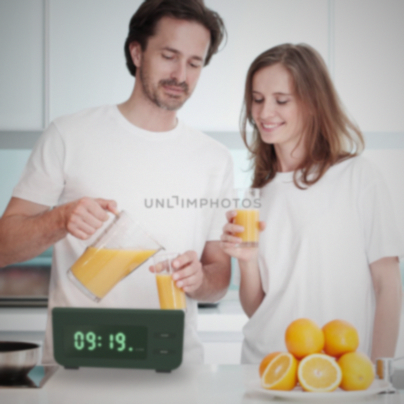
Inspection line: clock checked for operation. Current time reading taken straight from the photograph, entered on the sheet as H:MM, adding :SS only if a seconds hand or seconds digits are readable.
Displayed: 9:19
